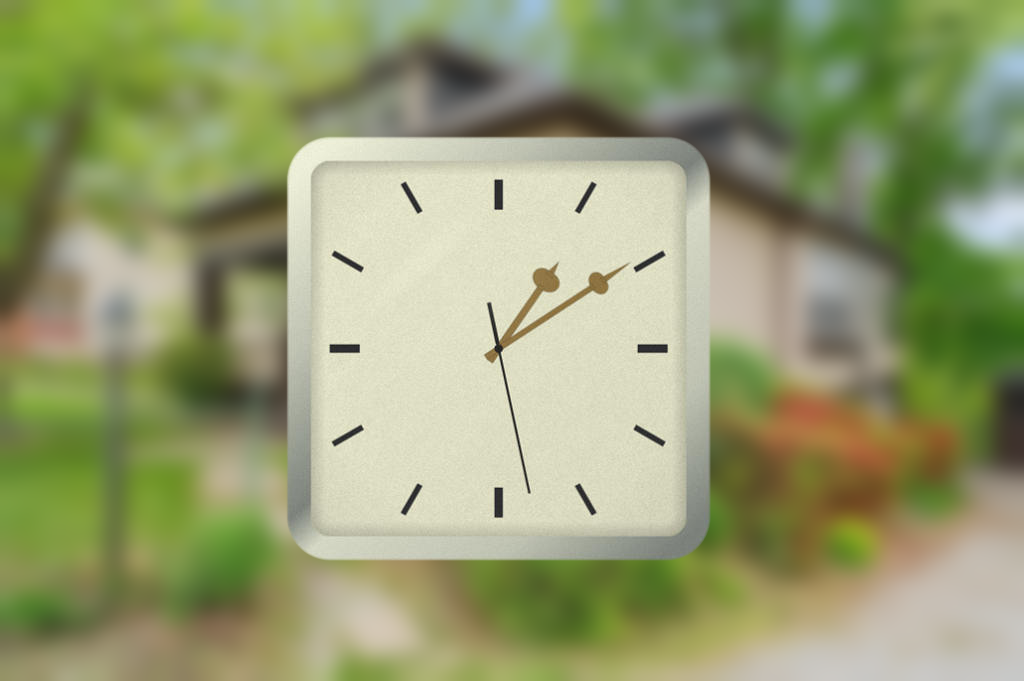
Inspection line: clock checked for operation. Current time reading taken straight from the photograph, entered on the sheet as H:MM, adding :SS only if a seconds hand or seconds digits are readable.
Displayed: 1:09:28
